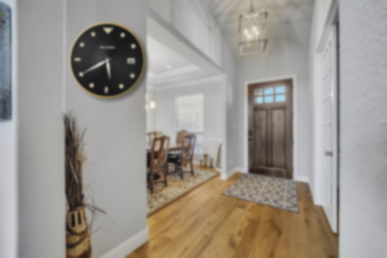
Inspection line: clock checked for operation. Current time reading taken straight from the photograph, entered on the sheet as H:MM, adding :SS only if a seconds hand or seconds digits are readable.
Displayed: 5:40
